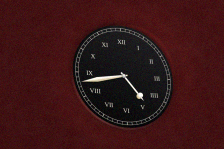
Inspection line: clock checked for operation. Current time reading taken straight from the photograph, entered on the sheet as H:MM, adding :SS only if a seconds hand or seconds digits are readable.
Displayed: 4:43
